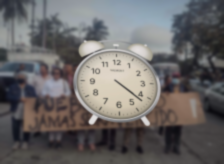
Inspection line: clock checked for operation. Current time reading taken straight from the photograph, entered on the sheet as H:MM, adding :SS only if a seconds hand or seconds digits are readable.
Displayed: 4:22
